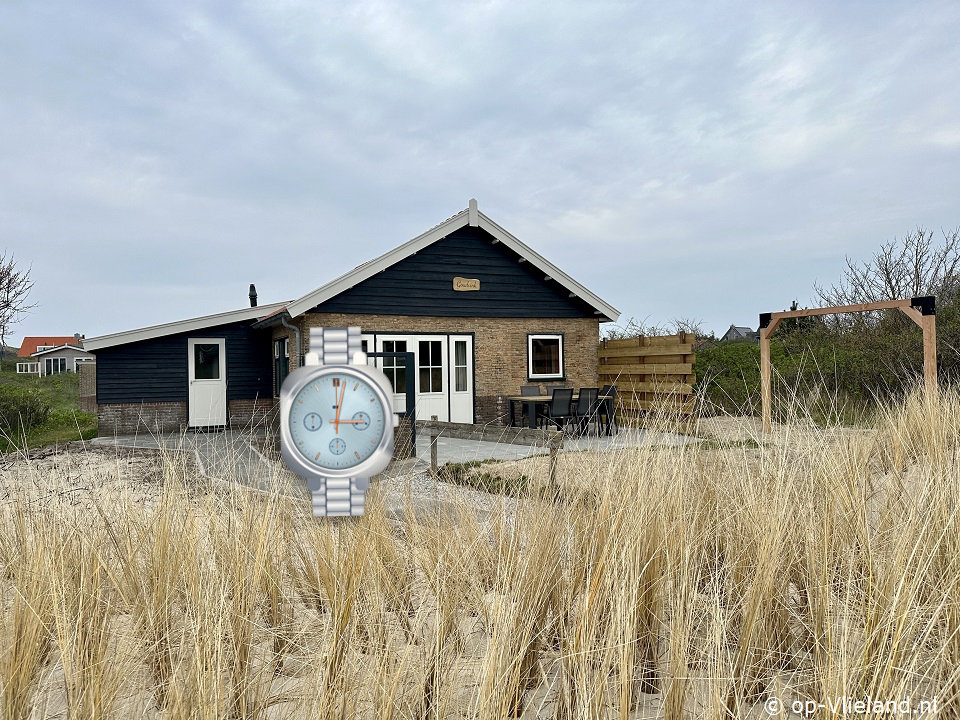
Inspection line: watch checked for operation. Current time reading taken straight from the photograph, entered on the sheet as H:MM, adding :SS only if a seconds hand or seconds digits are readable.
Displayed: 3:02
